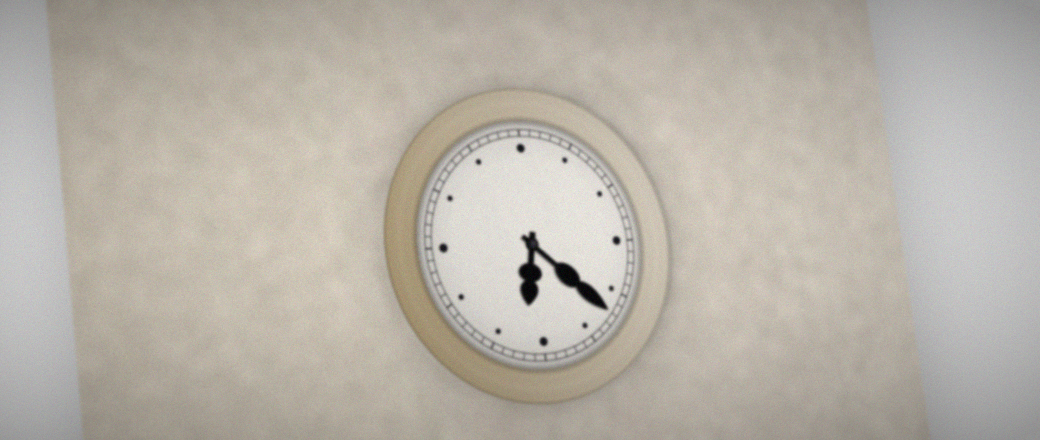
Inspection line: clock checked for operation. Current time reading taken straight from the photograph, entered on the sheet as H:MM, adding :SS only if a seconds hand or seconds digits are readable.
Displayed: 6:22
